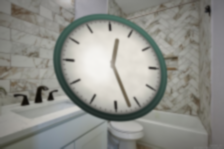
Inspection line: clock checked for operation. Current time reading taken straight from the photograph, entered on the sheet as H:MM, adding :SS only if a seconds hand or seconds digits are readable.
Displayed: 12:27
